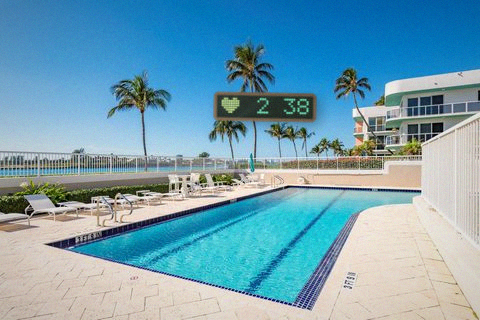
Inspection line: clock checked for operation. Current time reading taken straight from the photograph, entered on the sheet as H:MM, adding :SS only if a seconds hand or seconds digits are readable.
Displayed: 2:38
